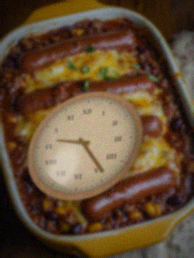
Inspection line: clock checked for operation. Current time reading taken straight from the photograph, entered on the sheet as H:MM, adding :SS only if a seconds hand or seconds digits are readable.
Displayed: 9:24
